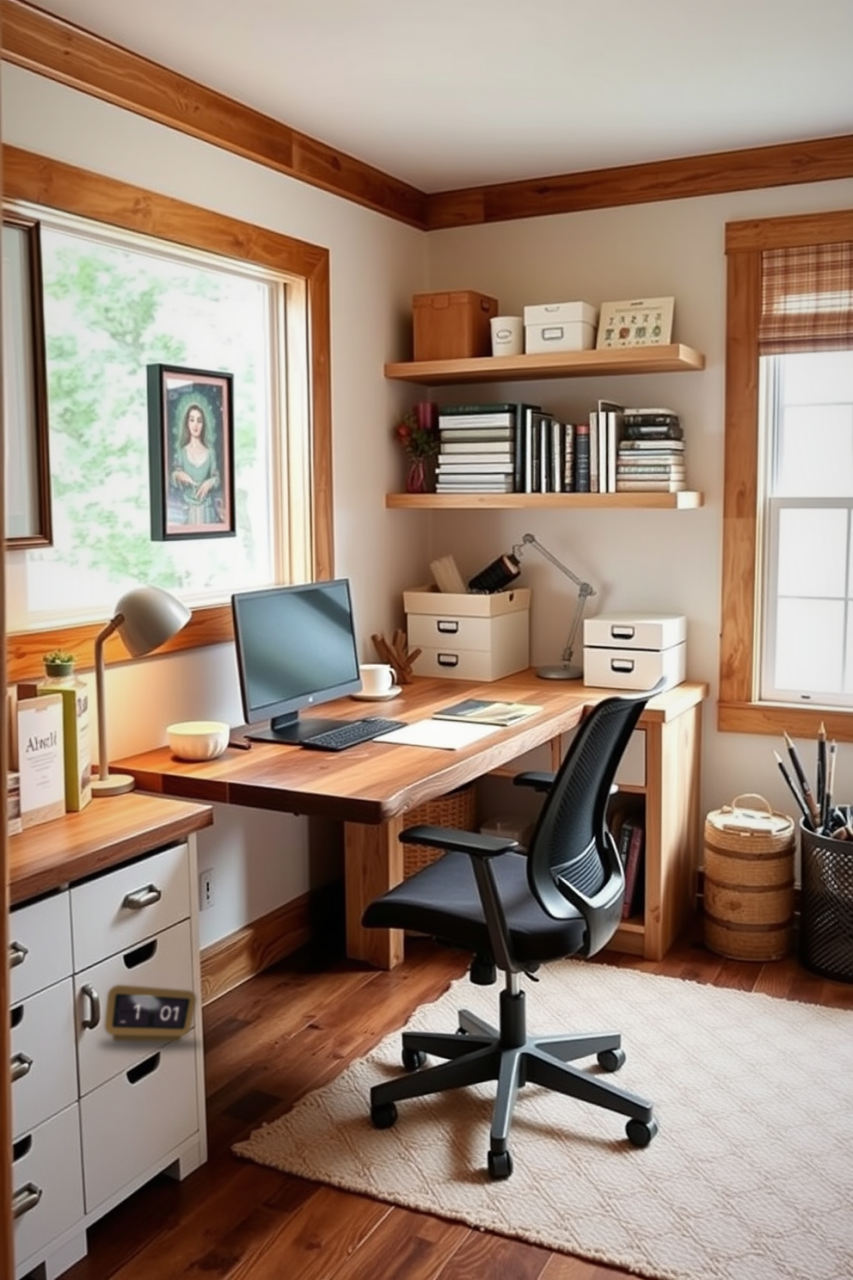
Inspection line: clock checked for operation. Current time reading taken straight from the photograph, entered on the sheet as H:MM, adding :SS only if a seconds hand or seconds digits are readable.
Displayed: 1:01
